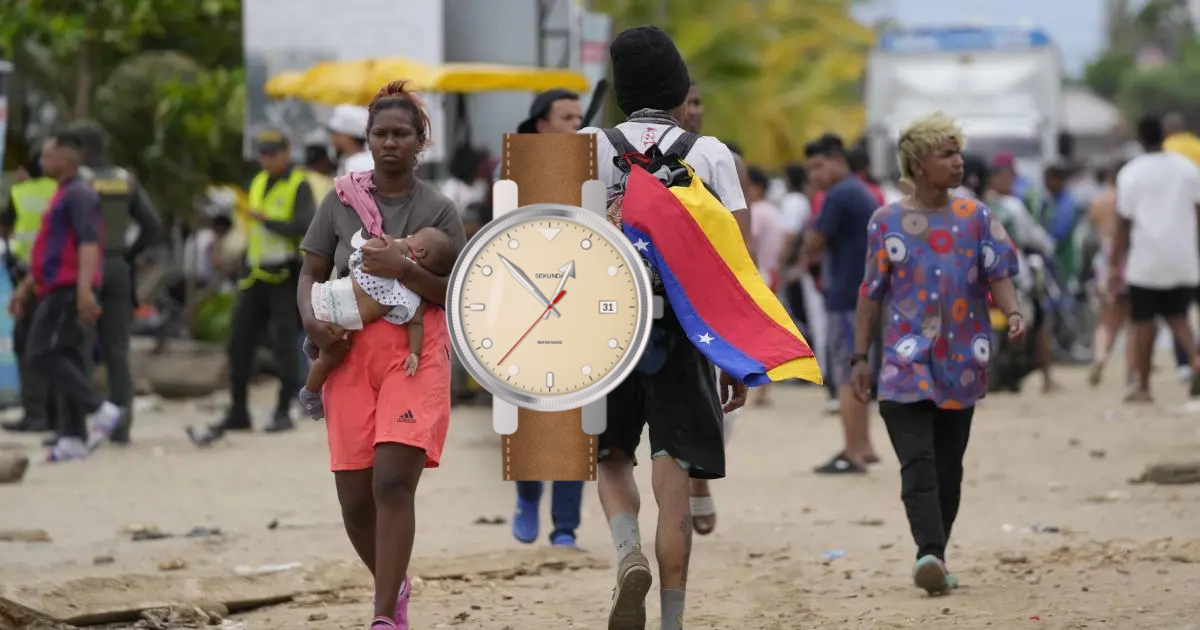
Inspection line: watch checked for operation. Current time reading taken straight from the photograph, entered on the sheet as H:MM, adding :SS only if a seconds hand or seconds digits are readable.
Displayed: 12:52:37
